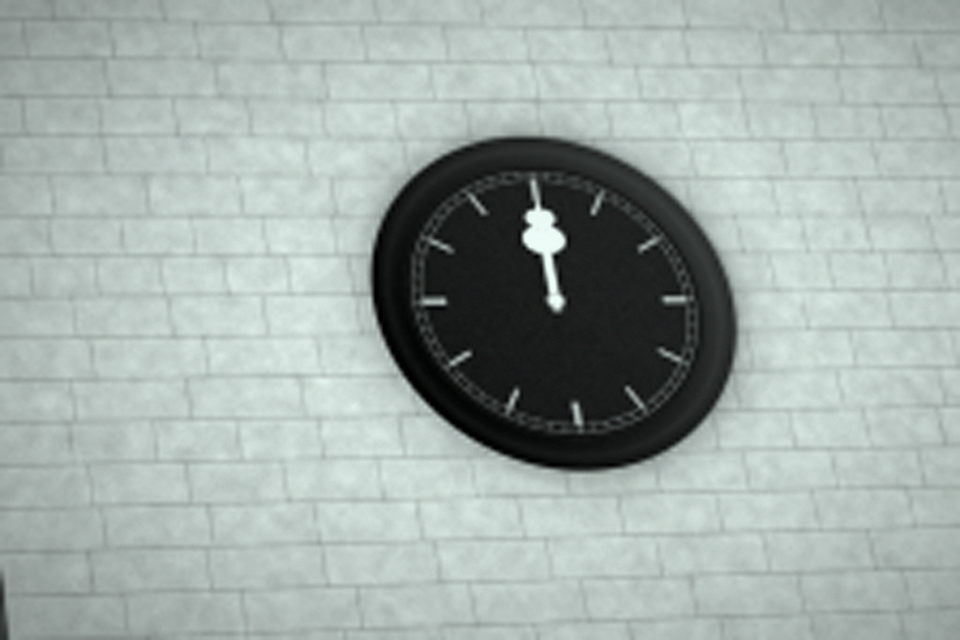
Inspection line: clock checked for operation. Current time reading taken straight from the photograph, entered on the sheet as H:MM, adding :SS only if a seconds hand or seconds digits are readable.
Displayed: 12:00
